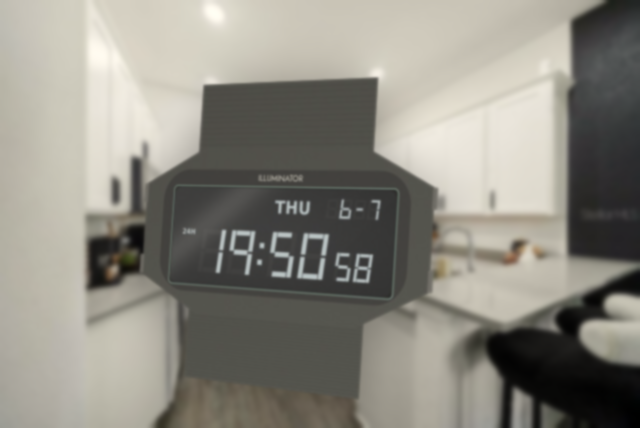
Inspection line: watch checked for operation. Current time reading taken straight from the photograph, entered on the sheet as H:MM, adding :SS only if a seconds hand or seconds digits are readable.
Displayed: 19:50:58
